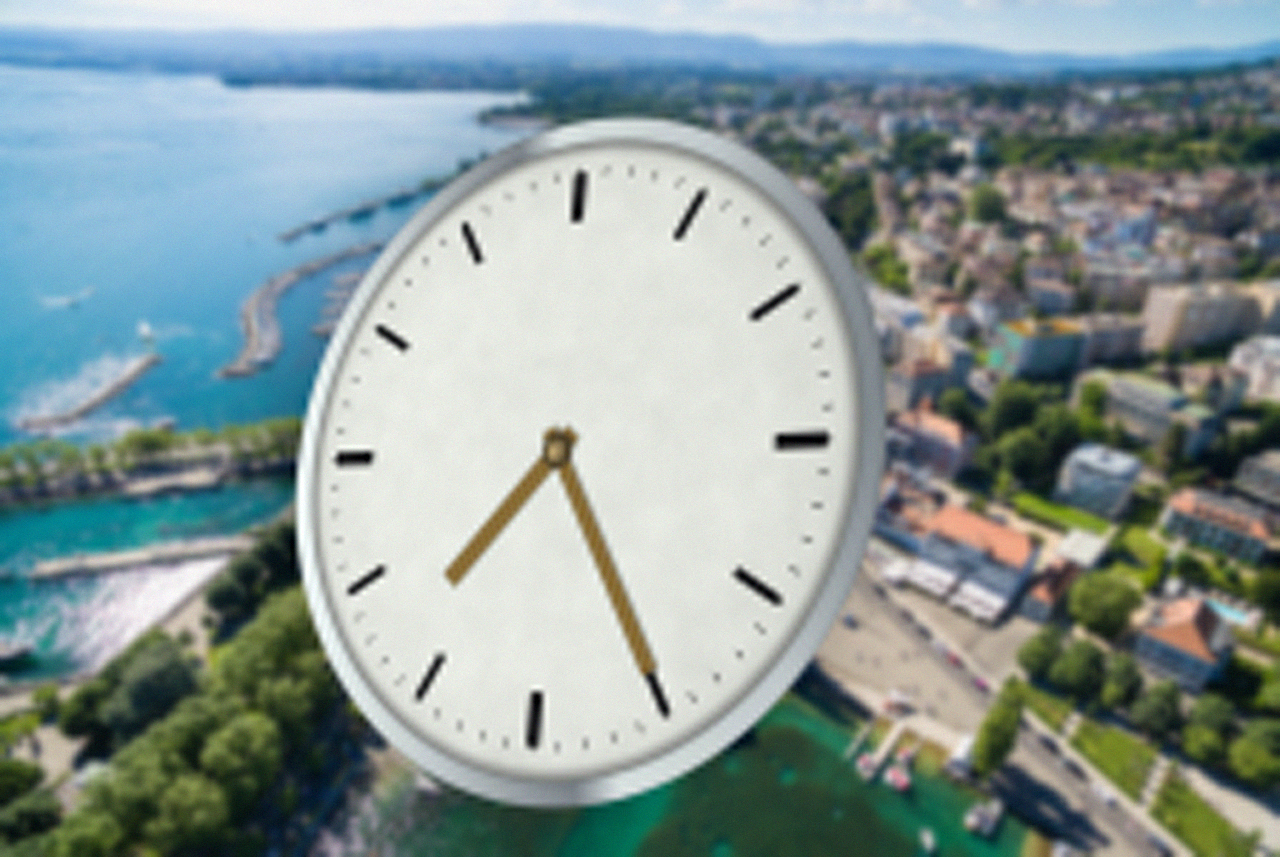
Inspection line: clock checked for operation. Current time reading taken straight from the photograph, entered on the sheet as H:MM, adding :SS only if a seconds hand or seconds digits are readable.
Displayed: 7:25
